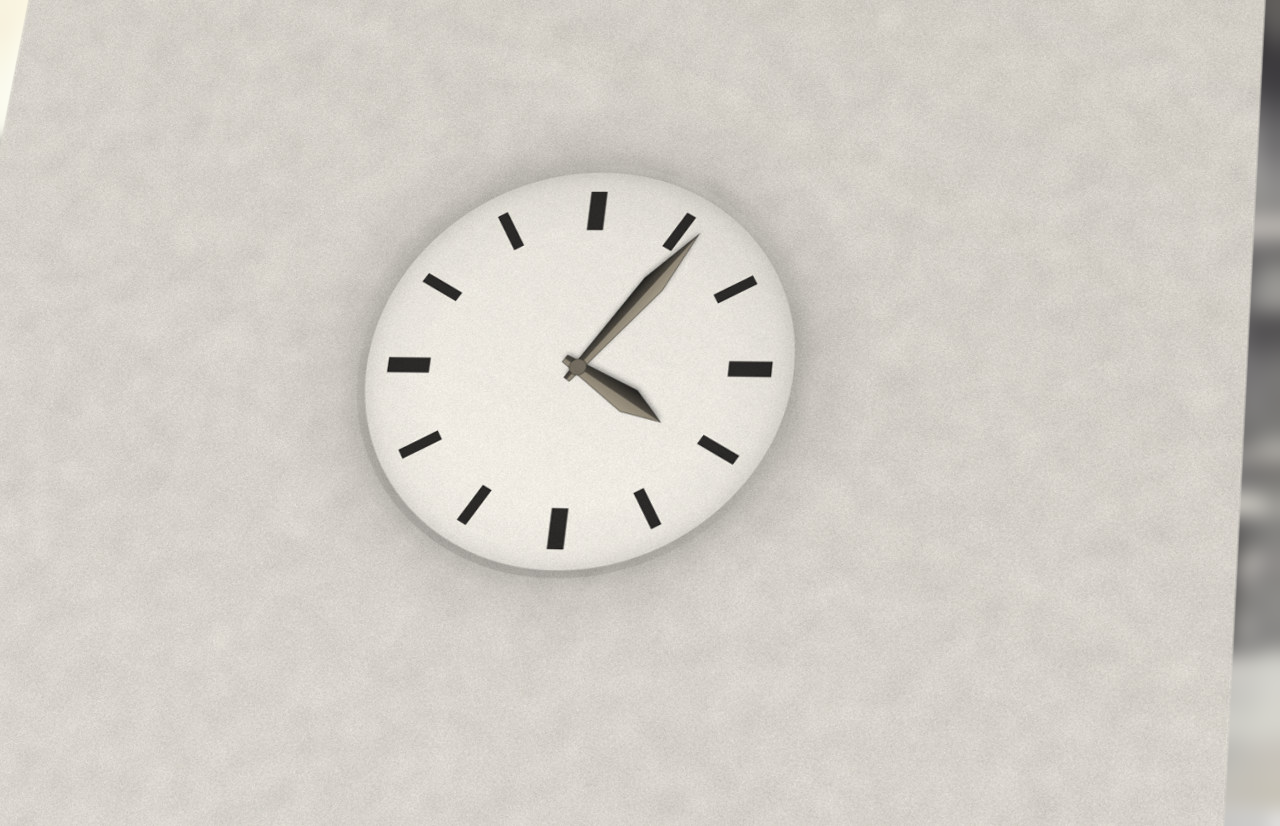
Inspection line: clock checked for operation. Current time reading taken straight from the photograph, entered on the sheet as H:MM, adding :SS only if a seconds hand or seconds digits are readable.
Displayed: 4:06
